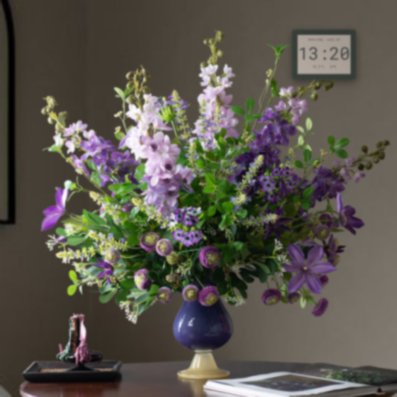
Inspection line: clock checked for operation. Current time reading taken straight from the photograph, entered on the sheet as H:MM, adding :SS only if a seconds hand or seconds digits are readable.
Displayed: 13:20
